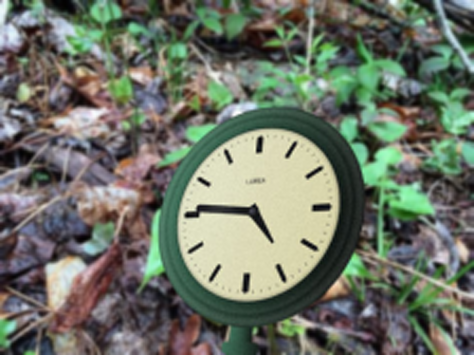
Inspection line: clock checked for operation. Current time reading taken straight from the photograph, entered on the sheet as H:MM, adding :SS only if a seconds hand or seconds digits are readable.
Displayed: 4:46
